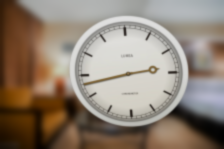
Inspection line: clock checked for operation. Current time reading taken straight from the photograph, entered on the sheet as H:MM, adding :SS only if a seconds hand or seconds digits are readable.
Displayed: 2:43
